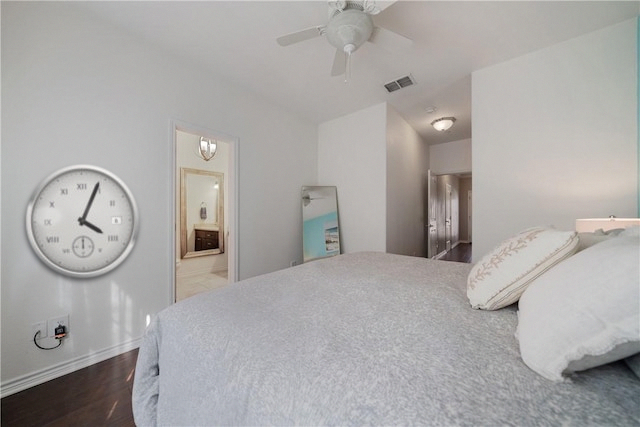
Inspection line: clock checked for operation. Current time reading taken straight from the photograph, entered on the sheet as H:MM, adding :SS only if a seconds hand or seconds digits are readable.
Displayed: 4:04
